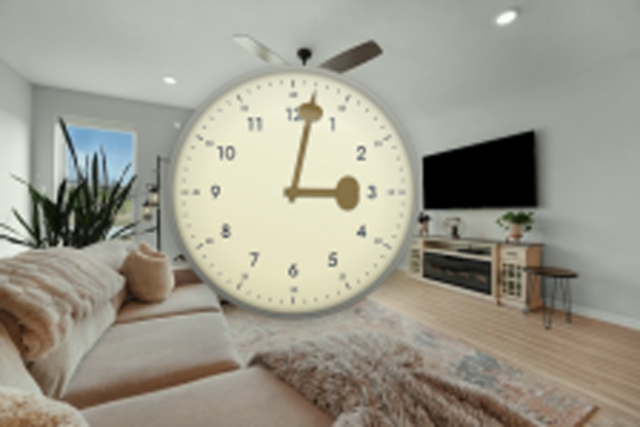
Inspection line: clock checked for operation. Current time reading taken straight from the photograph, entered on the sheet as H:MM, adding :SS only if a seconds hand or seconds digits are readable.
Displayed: 3:02
